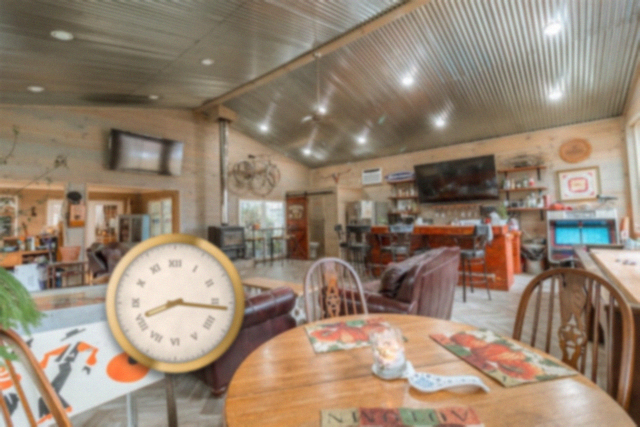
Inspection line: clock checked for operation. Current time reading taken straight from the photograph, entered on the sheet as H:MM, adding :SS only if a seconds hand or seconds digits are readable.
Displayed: 8:16
